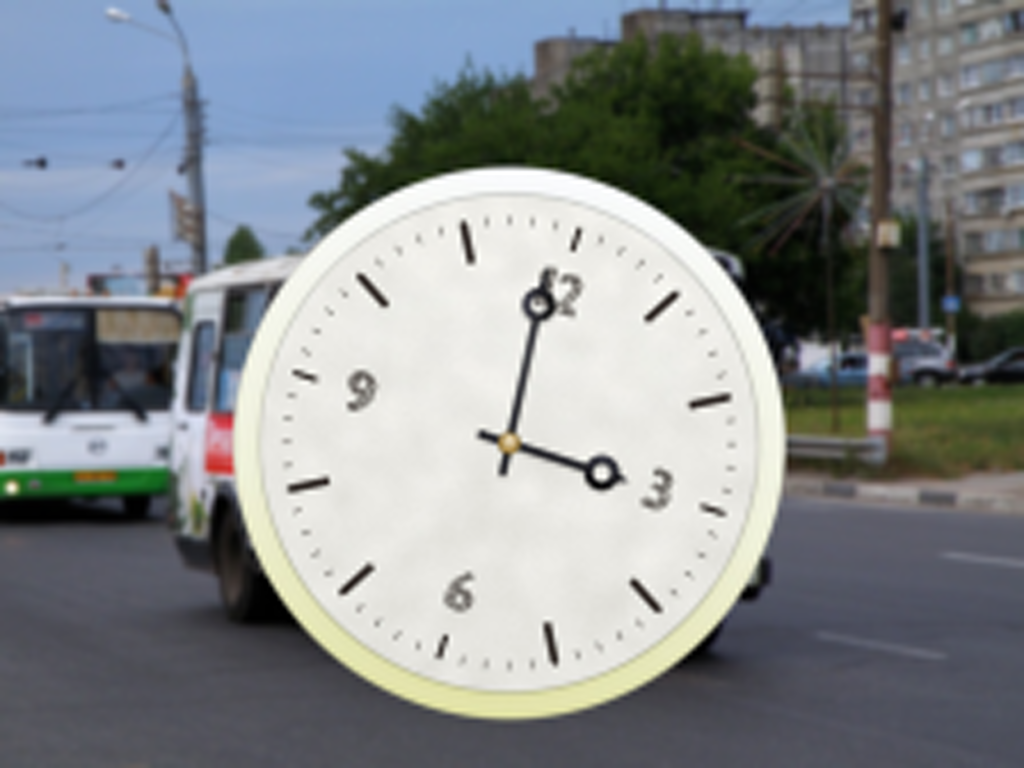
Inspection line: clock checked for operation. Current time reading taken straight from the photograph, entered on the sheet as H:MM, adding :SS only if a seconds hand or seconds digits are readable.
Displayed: 2:59
